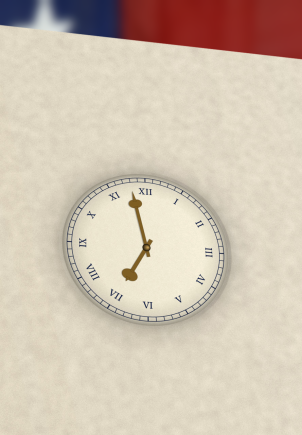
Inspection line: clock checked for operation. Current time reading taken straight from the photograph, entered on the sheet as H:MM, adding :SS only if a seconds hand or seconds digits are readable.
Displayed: 6:58
